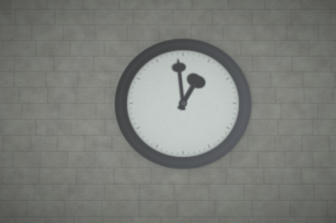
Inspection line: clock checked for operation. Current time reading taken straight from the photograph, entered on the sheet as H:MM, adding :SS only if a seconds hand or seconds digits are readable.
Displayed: 12:59
